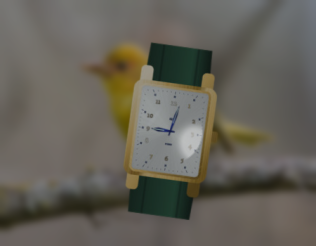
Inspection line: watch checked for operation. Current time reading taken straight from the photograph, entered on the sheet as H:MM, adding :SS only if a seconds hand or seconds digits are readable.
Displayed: 9:02
